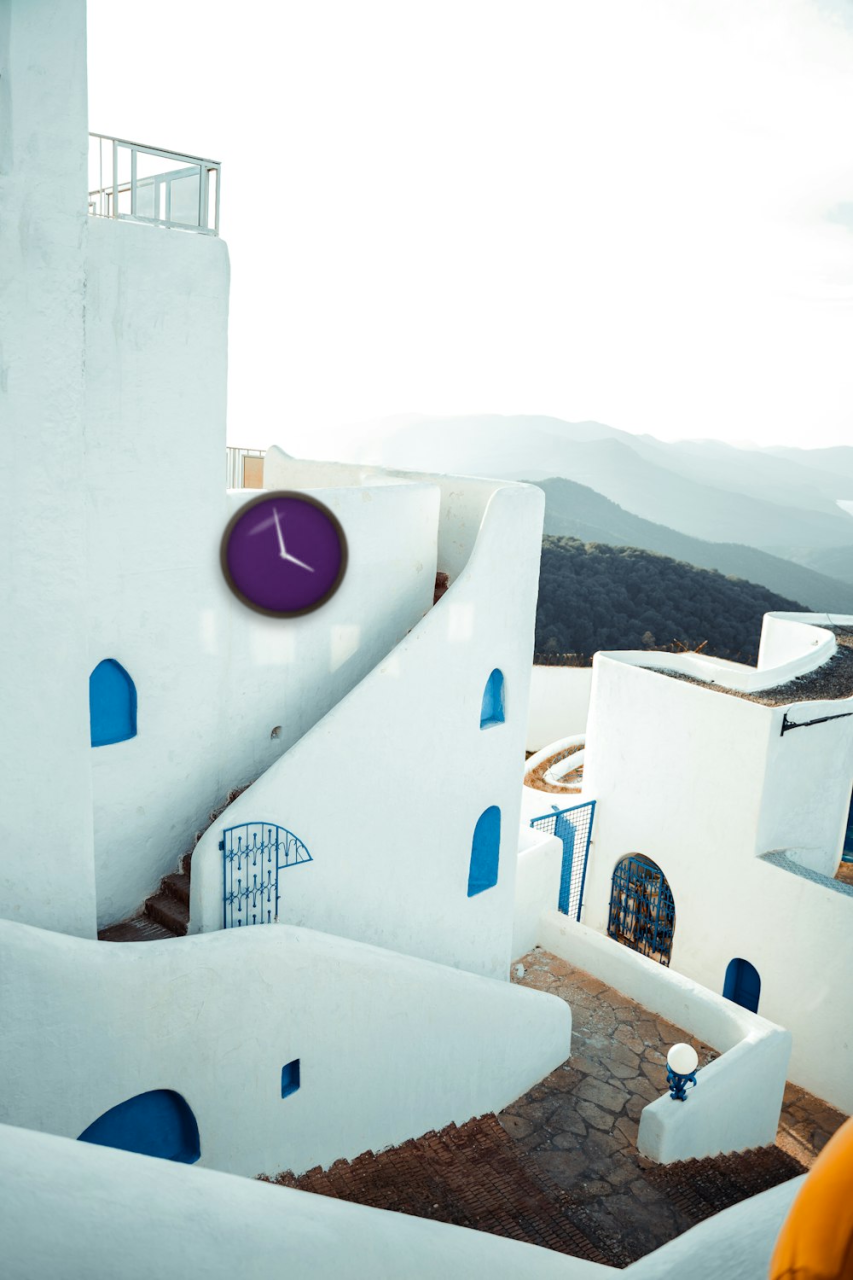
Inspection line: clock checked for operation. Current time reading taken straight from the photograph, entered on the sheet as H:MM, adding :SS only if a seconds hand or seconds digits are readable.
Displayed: 3:58
